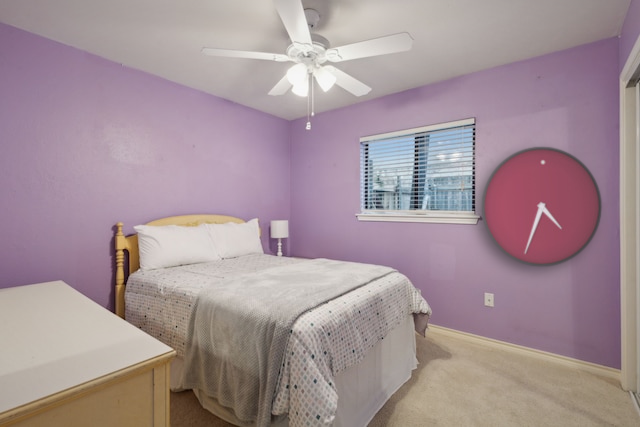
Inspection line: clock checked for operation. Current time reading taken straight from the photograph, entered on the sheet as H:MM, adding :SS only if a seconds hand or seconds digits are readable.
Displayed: 4:33
